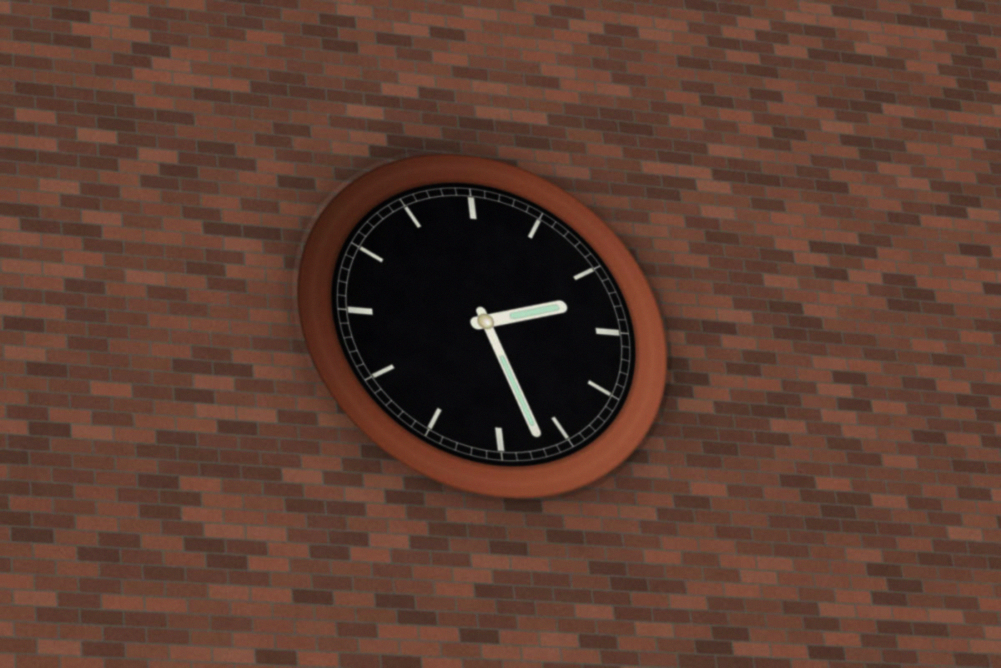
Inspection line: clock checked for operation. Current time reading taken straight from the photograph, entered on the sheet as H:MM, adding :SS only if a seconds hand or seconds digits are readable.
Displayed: 2:27
